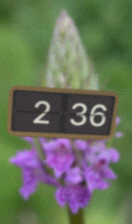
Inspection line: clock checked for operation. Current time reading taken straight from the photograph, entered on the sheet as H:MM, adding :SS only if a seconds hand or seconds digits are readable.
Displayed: 2:36
